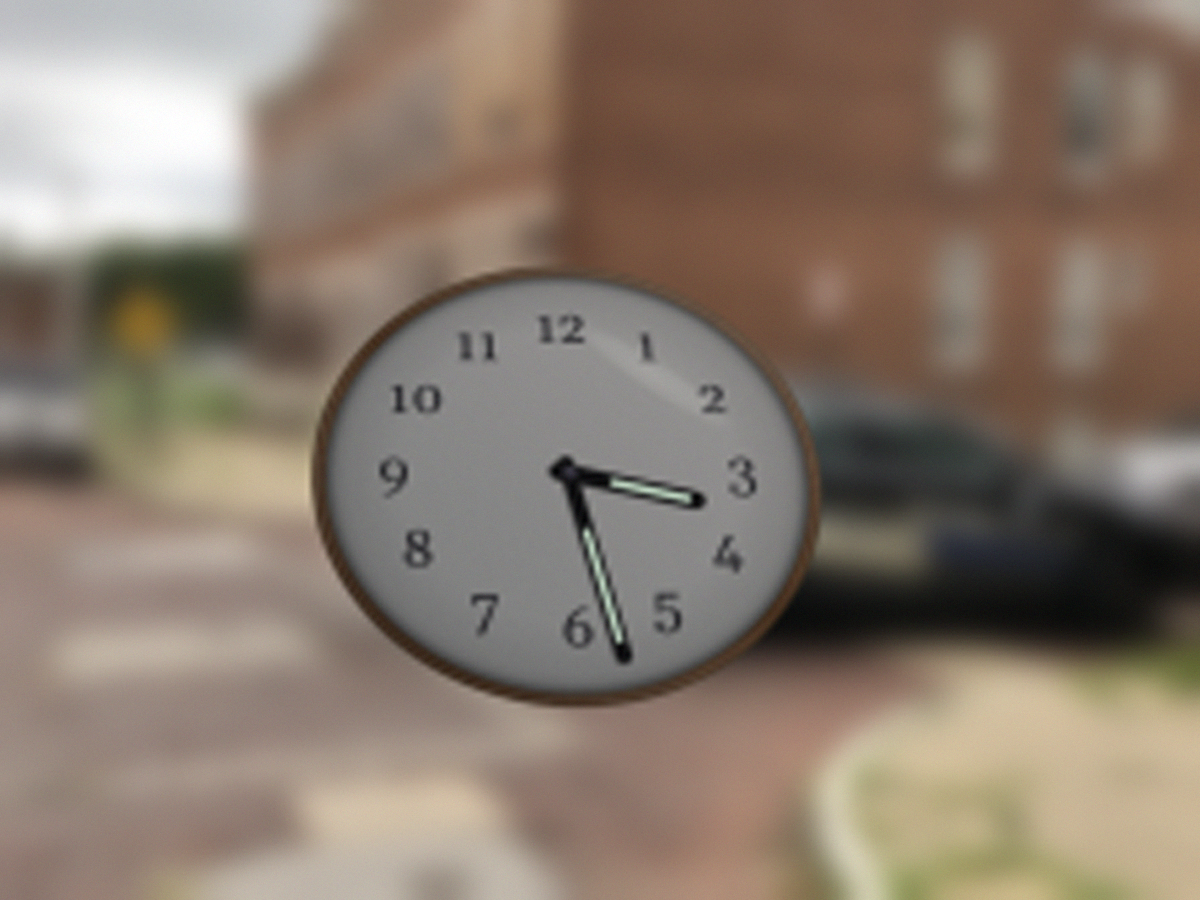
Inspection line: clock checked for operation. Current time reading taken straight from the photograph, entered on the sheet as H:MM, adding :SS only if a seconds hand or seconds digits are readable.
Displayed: 3:28
